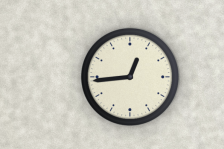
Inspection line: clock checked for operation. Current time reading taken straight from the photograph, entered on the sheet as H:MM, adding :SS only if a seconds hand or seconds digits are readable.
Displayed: 12:44
